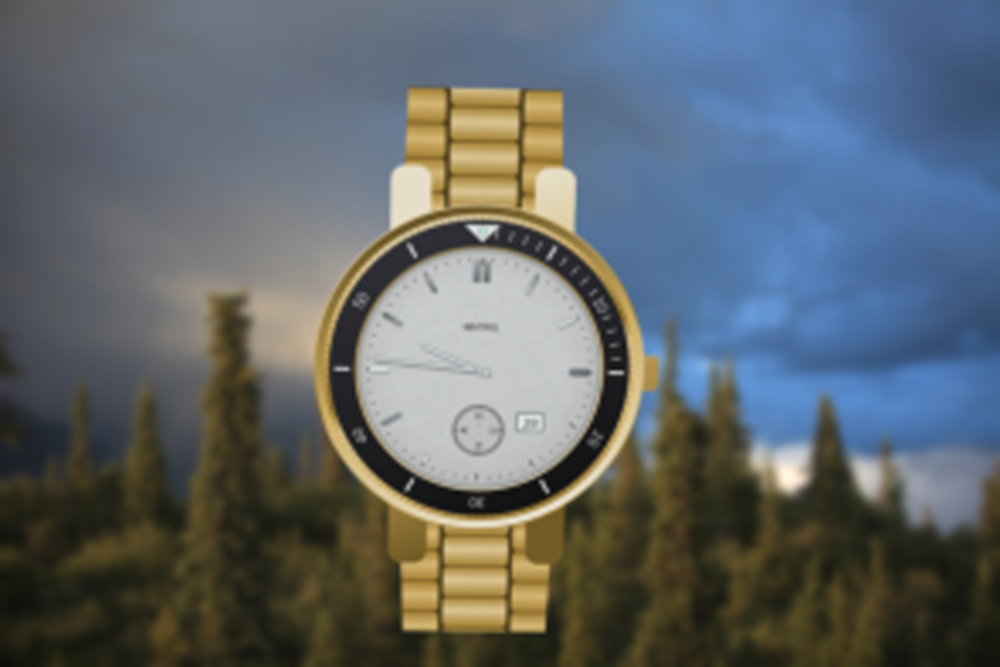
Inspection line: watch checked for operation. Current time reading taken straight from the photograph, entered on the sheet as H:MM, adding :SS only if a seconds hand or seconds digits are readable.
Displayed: 9:46
